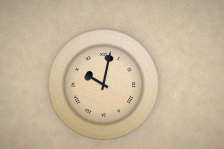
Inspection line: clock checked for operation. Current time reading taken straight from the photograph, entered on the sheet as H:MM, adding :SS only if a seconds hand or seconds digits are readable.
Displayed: 10:02
